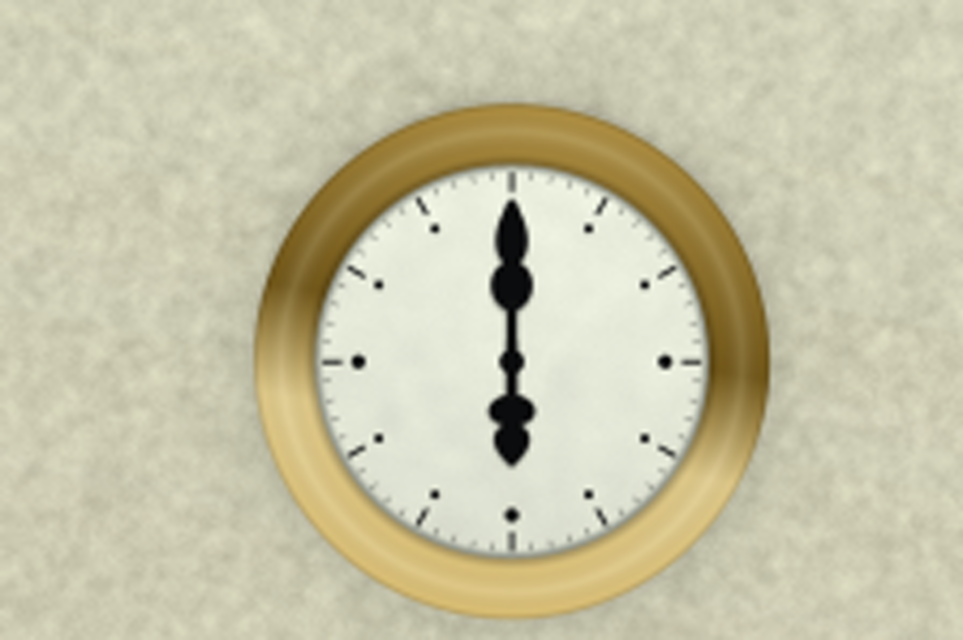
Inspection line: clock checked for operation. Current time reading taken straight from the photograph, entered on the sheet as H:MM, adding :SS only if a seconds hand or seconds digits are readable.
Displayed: 6:00
